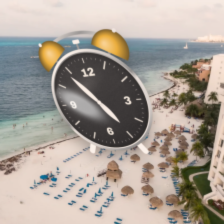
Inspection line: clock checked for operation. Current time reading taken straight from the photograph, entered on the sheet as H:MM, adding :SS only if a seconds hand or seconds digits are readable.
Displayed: 4:54
